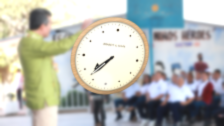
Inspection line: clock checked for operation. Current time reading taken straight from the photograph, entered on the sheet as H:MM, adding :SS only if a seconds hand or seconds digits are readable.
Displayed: 7:37
